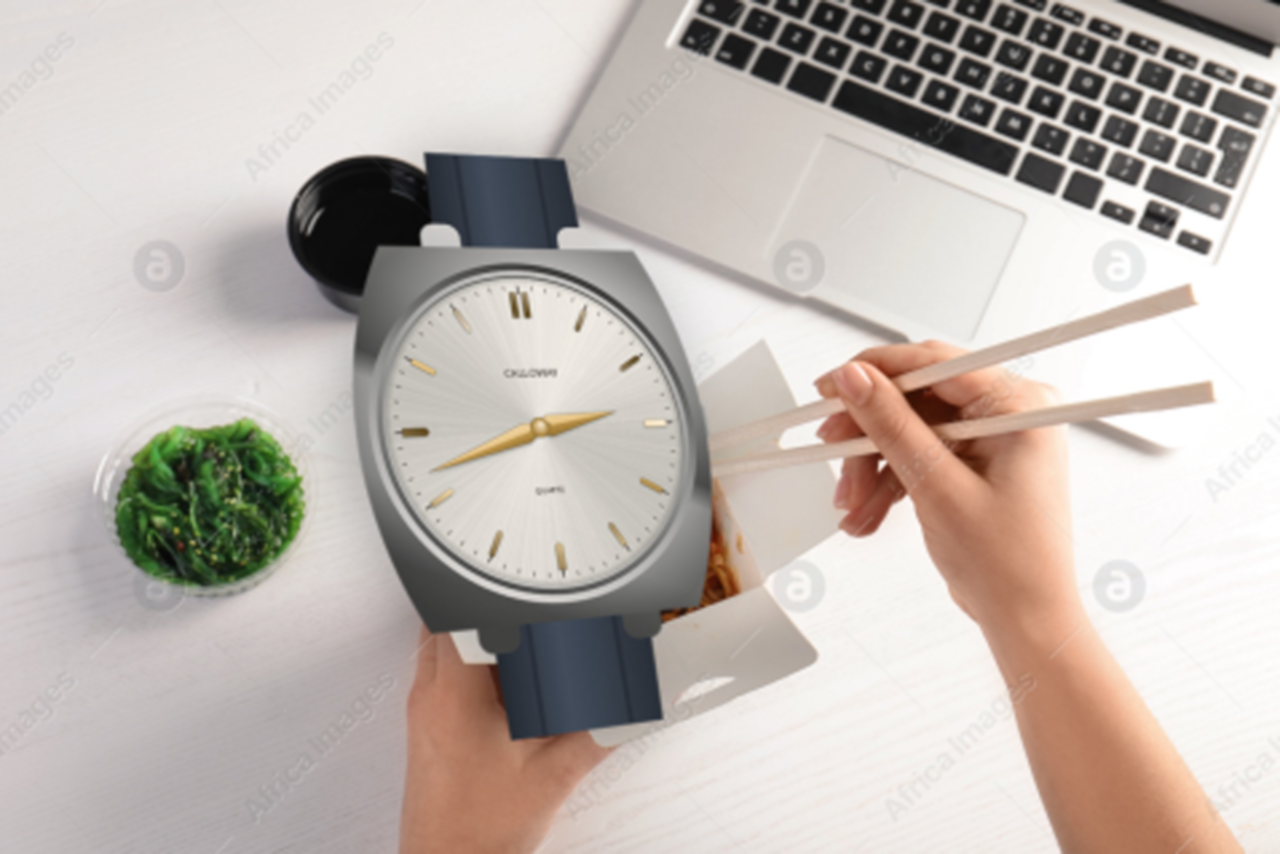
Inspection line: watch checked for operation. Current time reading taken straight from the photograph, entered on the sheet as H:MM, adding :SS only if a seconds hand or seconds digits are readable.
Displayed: 2:42
